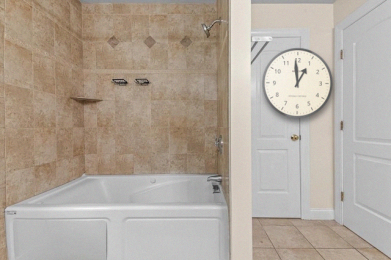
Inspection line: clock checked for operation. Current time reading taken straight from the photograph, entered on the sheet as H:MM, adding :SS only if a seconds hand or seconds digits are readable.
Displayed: 12:59
